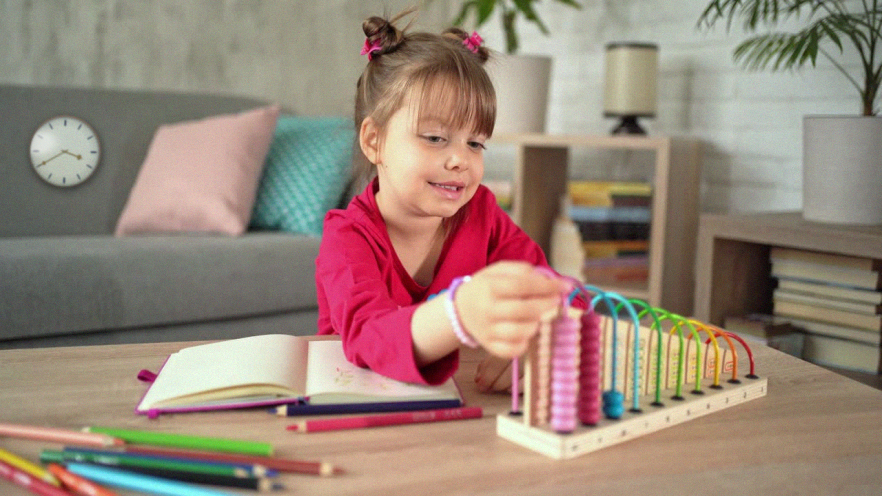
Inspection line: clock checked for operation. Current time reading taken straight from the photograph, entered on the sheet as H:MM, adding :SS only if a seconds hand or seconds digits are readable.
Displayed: 3:40
